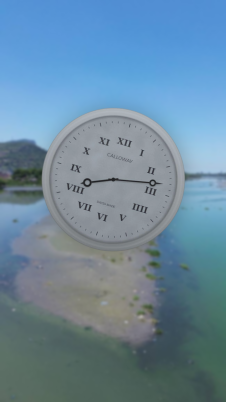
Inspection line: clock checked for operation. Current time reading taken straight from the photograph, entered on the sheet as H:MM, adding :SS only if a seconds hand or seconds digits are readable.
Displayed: 8:13
